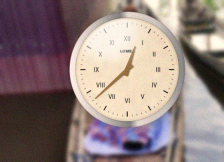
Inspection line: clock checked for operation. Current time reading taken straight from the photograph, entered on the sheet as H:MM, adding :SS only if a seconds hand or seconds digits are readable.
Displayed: 12:38
